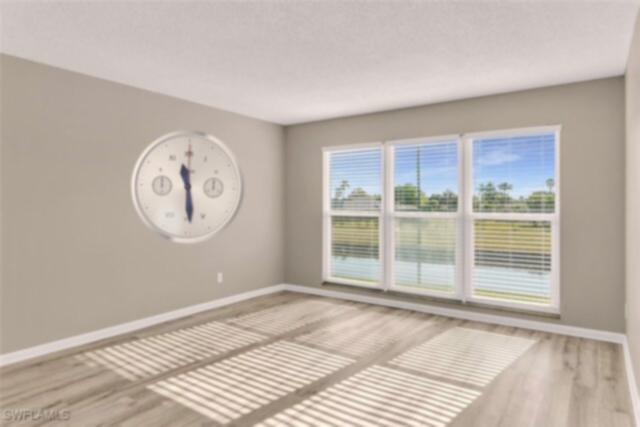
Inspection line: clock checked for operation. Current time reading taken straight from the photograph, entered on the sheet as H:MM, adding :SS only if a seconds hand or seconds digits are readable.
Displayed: 11:29
